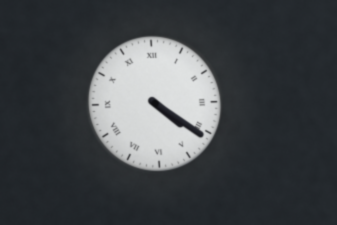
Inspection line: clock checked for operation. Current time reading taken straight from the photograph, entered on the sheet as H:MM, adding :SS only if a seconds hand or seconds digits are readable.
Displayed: 4:21
